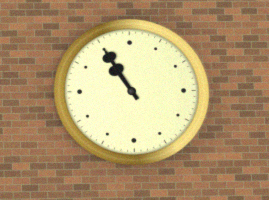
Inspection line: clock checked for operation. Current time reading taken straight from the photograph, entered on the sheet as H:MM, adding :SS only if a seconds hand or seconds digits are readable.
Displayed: 10:55
